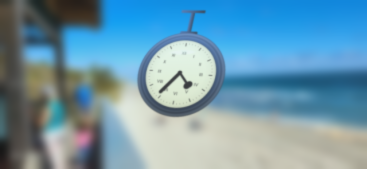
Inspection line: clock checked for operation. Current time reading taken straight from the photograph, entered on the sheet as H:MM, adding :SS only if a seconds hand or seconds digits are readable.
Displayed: 4:36
